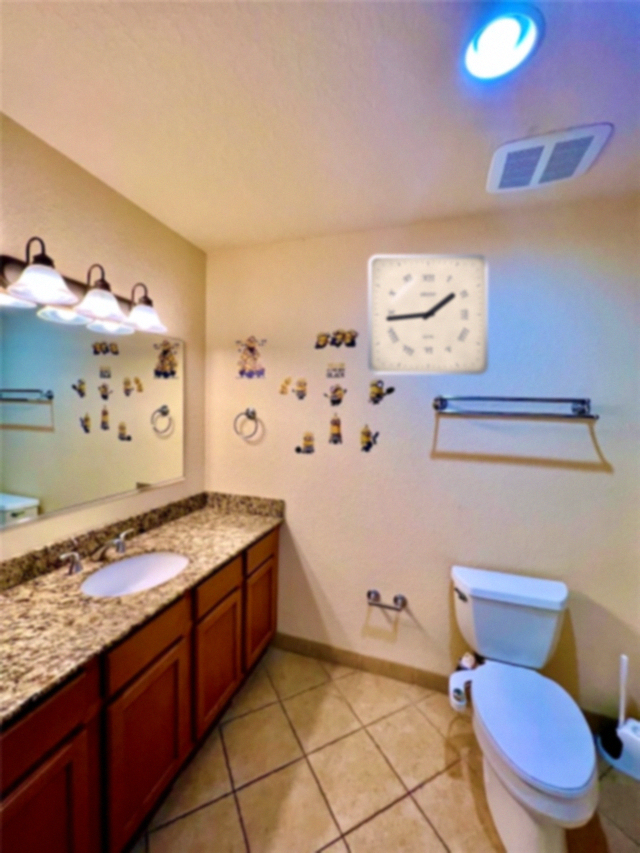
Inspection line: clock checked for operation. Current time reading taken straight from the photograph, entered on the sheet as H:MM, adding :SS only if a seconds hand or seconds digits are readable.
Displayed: 1:44
